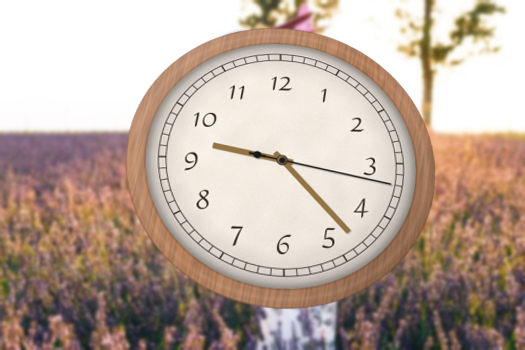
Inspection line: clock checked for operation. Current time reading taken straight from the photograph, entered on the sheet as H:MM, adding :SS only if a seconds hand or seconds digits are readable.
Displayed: 9:23:17
